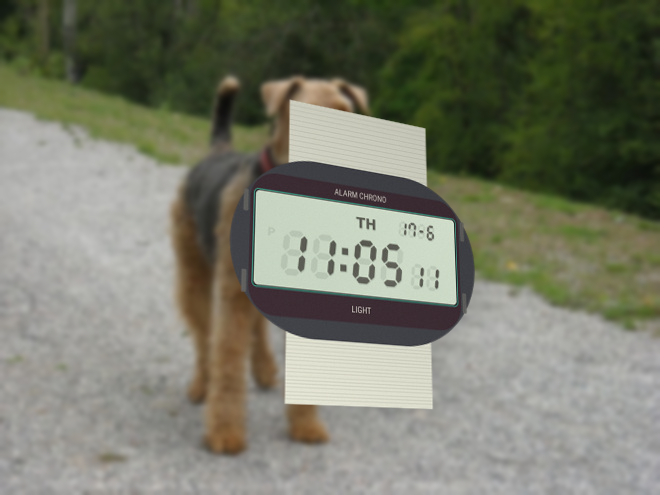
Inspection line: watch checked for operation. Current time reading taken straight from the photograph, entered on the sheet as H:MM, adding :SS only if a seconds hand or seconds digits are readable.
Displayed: 11:05:11
